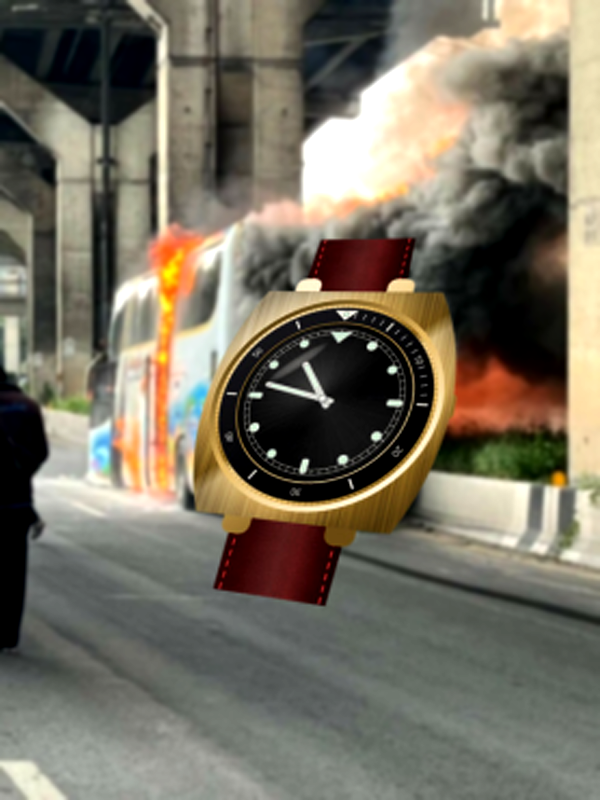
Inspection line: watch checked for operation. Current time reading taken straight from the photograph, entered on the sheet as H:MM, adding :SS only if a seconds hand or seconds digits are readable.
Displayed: 10:47
